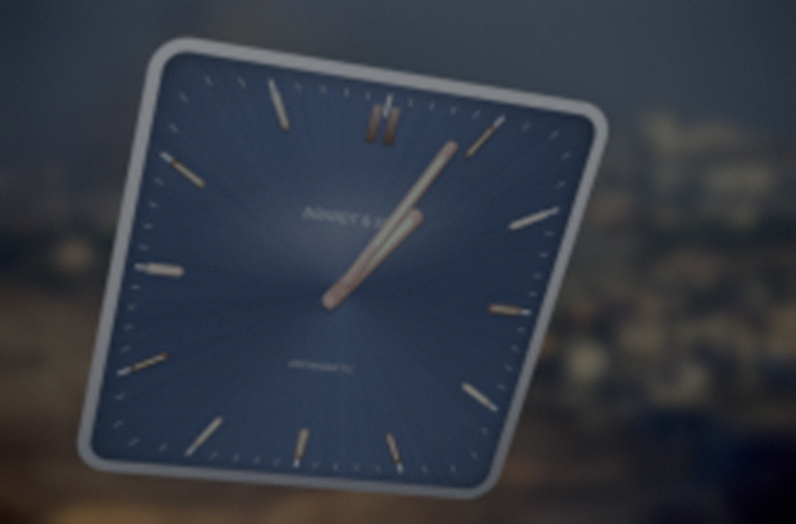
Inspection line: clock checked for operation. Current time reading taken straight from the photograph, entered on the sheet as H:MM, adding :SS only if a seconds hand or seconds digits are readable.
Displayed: 1:04
